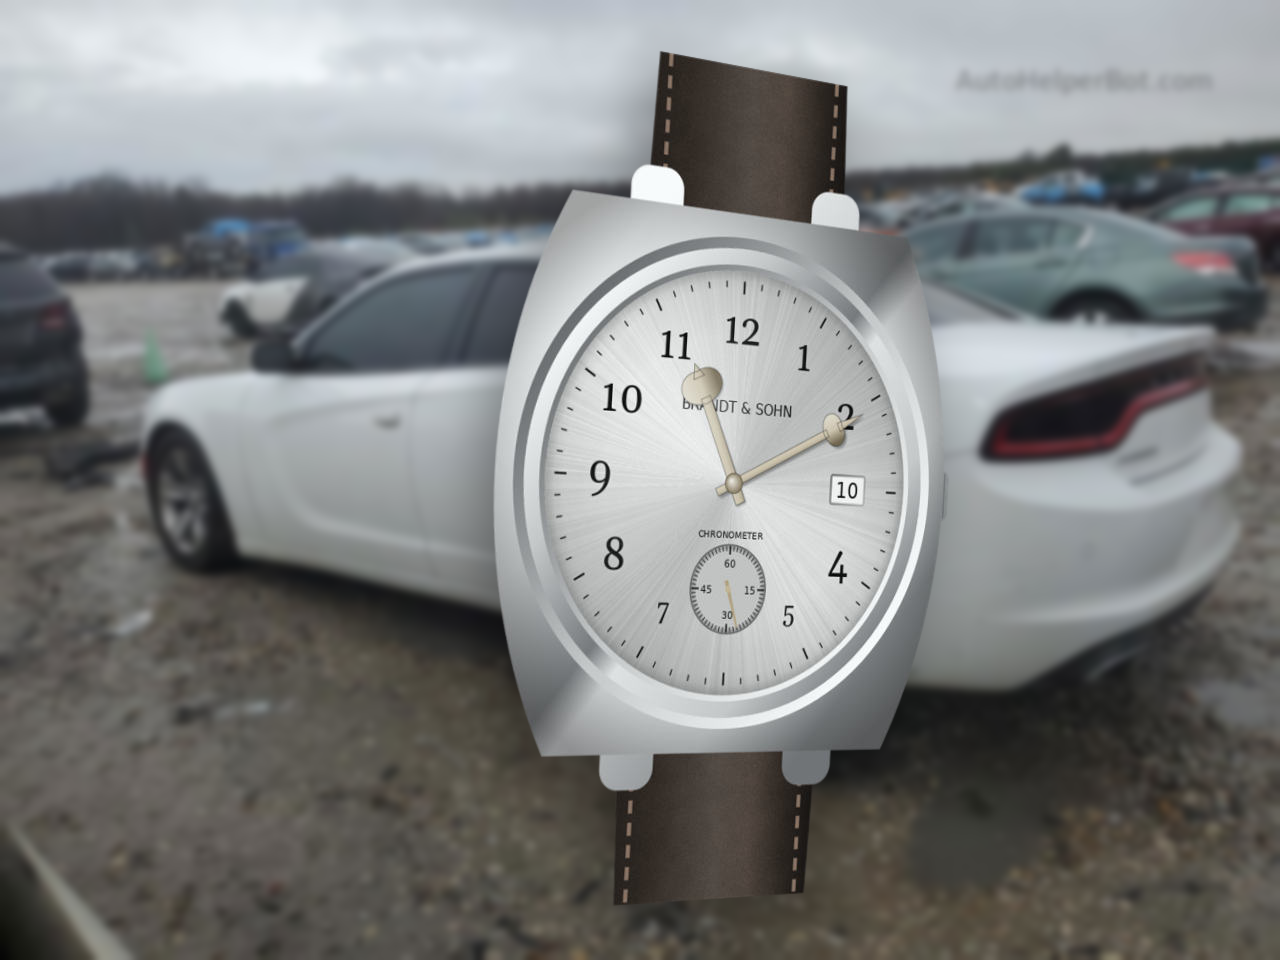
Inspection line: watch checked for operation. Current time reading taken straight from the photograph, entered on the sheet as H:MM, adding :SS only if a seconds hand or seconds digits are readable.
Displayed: 11:10:27
